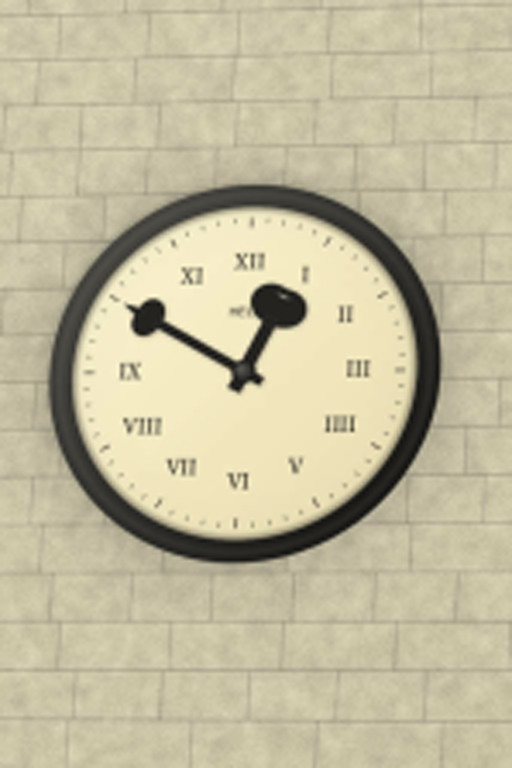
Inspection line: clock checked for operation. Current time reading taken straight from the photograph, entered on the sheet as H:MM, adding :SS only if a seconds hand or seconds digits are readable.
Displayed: 12:50
